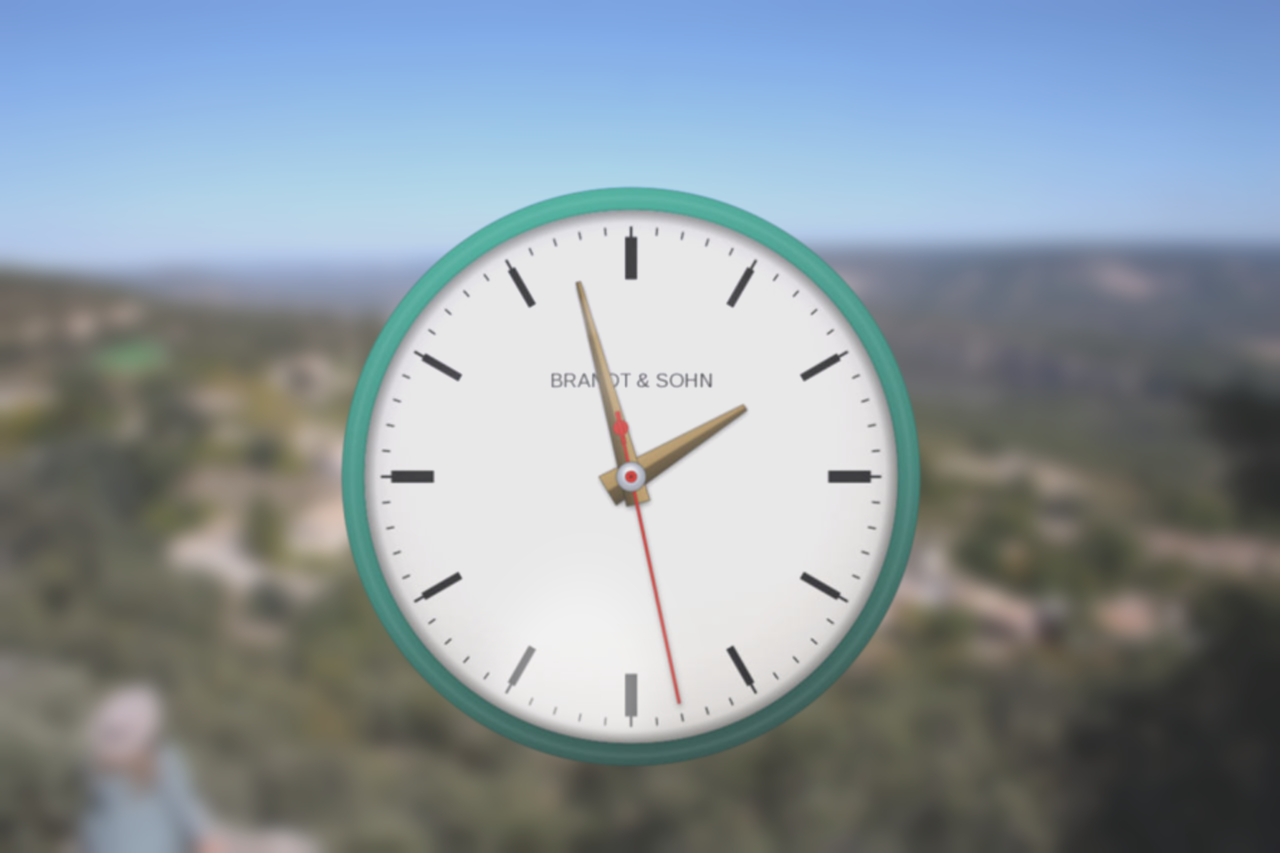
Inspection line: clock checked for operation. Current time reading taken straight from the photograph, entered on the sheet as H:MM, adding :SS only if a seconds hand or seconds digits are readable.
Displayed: 1:57:28
